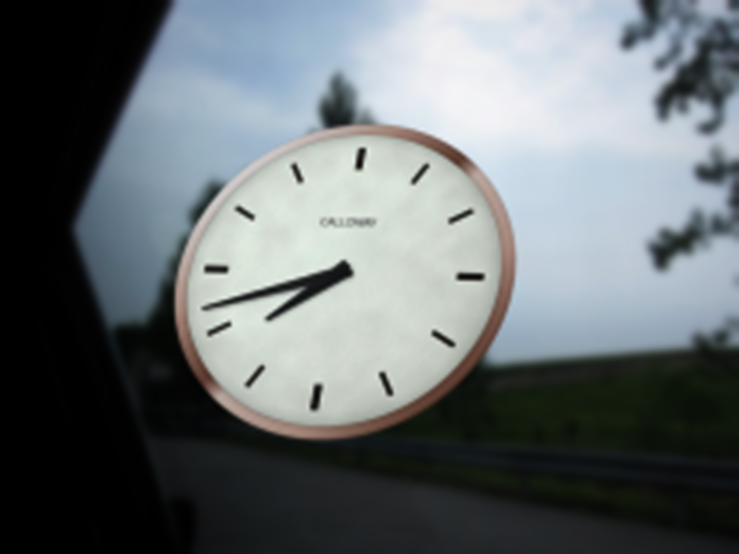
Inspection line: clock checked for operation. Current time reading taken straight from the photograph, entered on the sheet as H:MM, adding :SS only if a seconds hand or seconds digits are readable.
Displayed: 7:42
